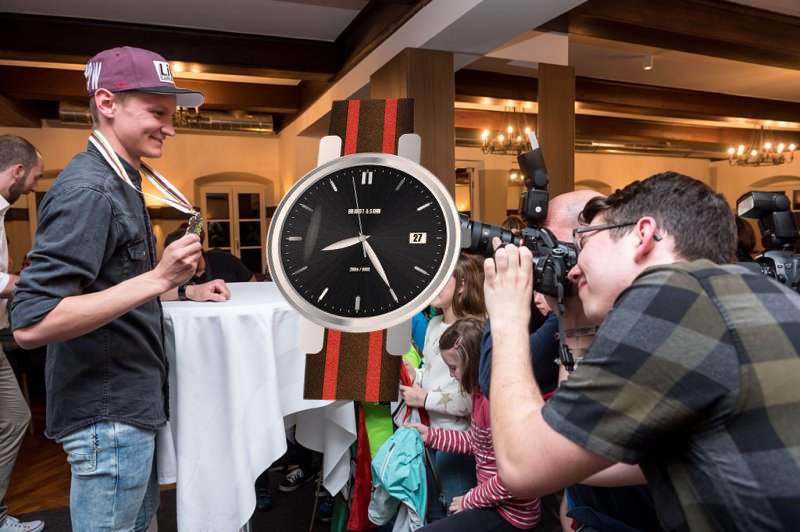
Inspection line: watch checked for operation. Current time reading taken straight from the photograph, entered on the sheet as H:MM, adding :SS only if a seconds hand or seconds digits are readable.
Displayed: 8:24:58
